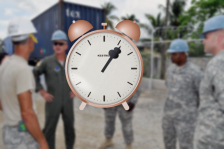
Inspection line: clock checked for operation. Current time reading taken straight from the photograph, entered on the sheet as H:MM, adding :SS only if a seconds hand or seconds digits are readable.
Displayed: 1:06
